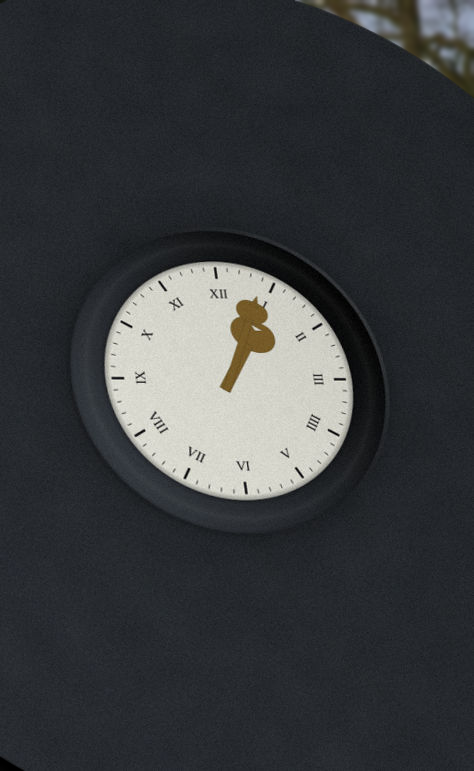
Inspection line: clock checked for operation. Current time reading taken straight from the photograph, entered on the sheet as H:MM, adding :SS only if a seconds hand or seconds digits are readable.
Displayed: 1:04
